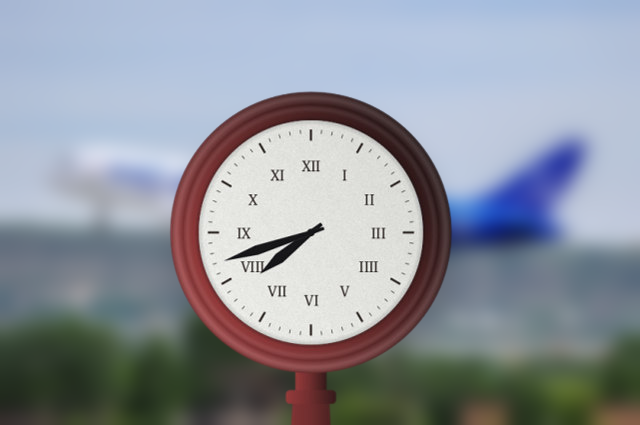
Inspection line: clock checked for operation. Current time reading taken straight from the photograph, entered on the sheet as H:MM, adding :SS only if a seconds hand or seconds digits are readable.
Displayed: 7:42
